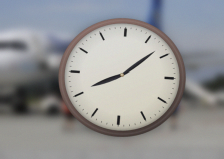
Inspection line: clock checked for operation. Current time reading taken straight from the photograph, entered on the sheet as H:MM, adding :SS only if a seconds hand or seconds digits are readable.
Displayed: 8:08
